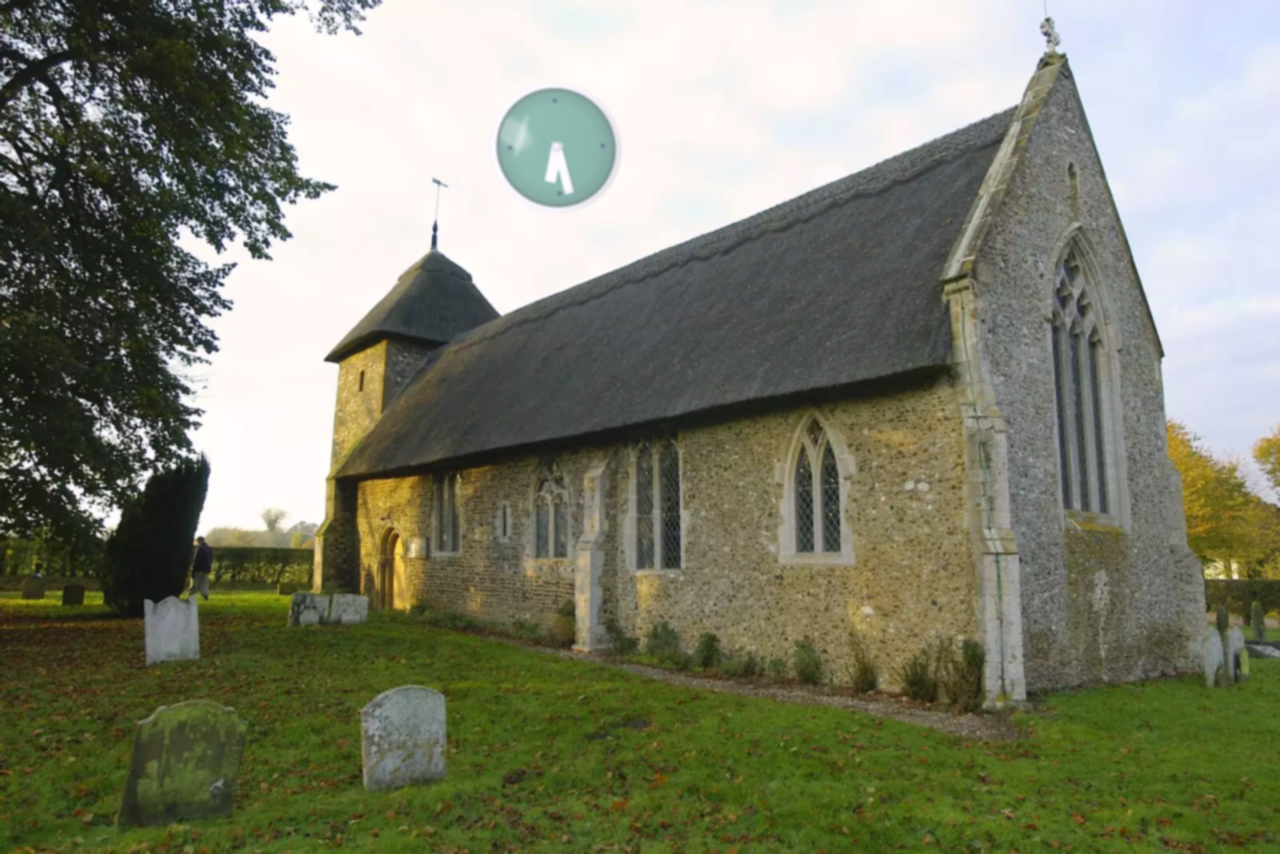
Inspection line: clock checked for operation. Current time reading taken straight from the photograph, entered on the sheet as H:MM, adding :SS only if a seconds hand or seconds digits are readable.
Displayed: 6:28
